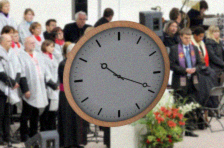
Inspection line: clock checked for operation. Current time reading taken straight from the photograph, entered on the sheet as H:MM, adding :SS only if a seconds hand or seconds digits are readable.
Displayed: 10:19
